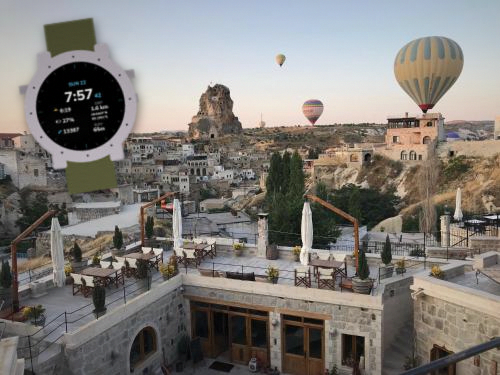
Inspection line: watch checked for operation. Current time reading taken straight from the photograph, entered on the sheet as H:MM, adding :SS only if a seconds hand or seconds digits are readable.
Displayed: 7:57
